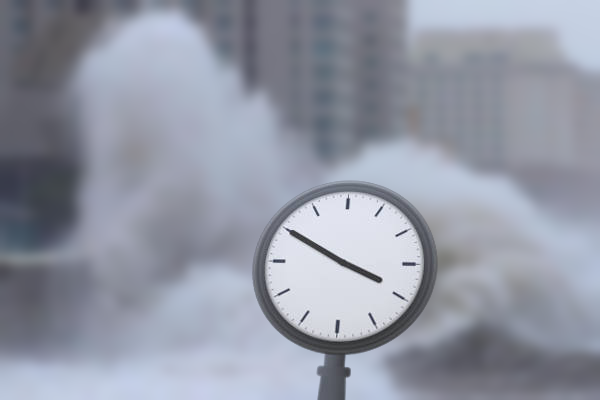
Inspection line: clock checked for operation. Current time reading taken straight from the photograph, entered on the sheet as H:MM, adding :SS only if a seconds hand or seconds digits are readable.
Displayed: 3:50
